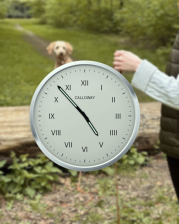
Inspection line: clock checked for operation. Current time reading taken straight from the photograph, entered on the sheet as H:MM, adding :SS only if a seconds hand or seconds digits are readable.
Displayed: 4:53
